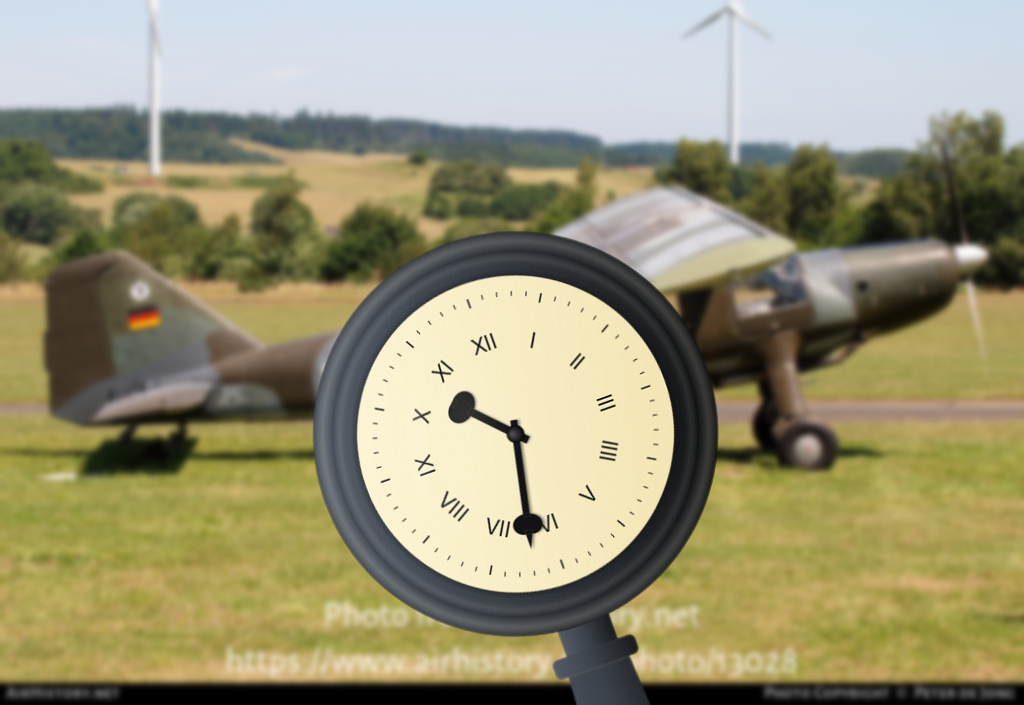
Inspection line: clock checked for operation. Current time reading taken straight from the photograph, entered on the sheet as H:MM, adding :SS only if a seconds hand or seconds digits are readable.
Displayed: 10:32
